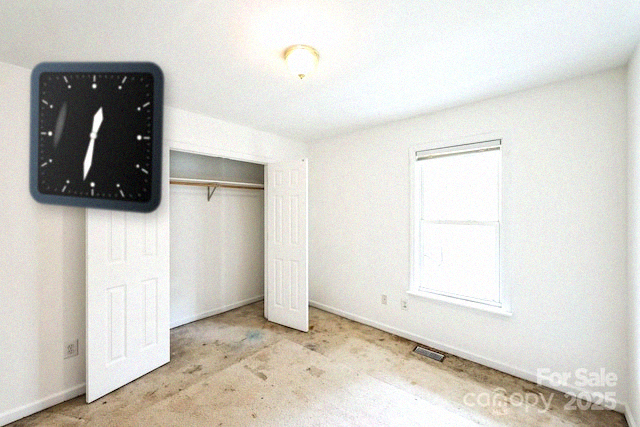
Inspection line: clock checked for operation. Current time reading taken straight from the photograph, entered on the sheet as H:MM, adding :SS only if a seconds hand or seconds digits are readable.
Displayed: 12:32
